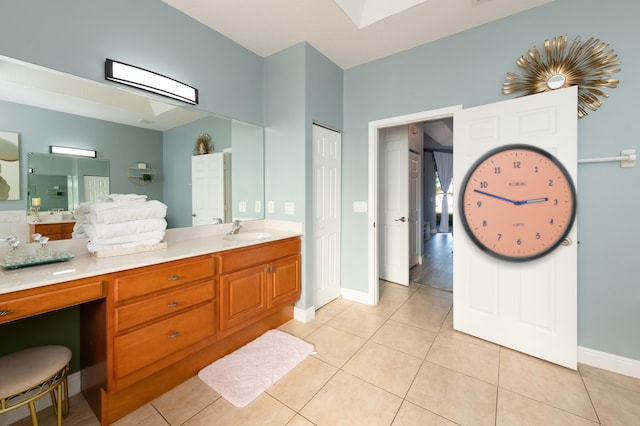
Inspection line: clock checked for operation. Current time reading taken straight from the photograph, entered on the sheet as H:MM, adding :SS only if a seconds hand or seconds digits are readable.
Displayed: 2:48
